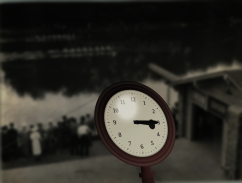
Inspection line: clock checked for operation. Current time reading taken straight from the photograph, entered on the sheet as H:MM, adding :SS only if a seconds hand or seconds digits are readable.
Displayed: 3:15
